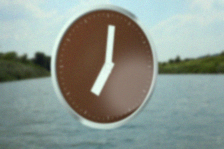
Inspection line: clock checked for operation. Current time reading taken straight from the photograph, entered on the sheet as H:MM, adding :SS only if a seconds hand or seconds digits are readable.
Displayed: 7:01
